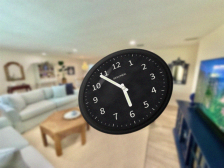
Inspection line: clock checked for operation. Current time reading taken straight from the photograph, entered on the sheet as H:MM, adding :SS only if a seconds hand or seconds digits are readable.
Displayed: 5:54
